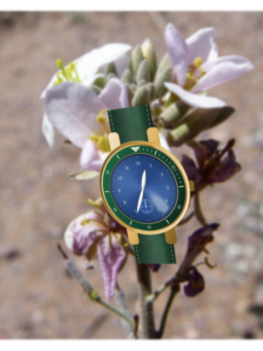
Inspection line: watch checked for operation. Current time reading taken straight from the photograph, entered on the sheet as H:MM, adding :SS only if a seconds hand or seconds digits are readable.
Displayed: 12:34
